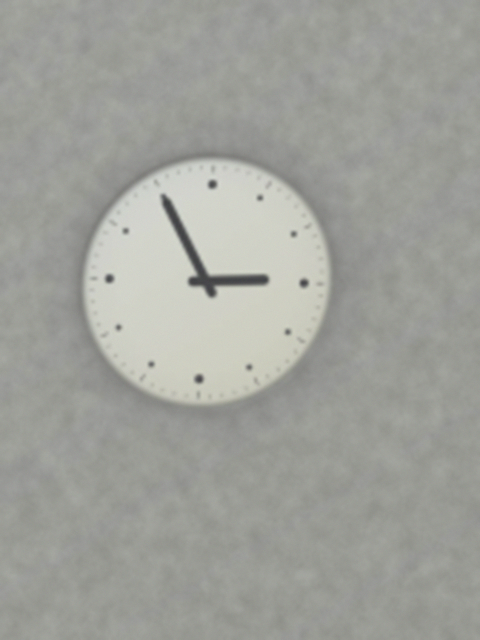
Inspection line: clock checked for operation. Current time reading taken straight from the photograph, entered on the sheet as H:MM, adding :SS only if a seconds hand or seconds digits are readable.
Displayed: 2:55
